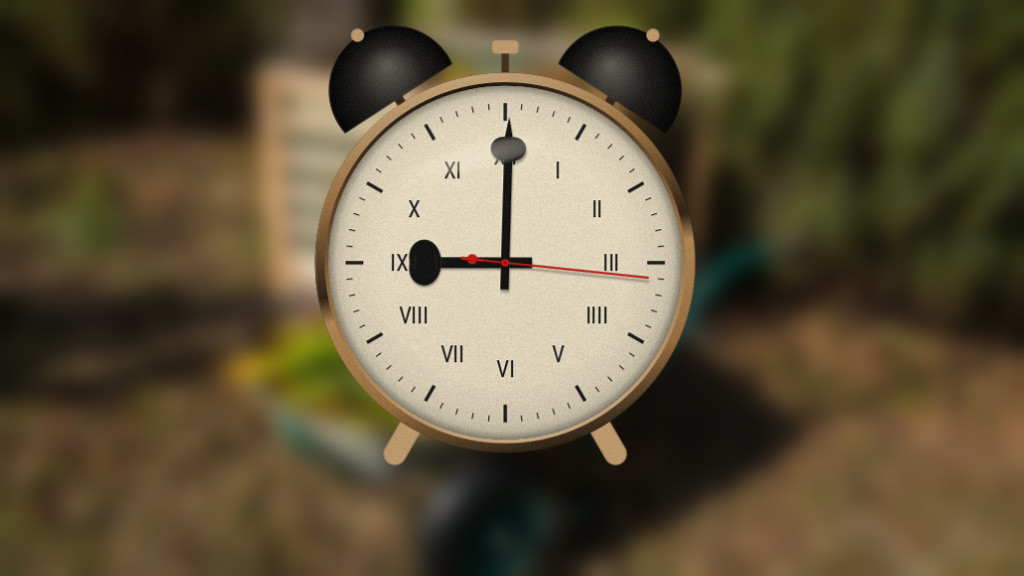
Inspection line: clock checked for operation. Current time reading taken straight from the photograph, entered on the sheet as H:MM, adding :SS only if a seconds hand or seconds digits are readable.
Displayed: 9:00:16
